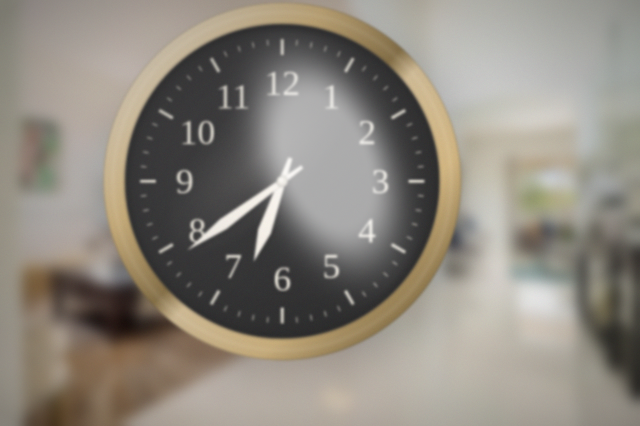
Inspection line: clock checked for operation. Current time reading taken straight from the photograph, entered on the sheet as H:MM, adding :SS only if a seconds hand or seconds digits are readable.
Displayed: 6:39
